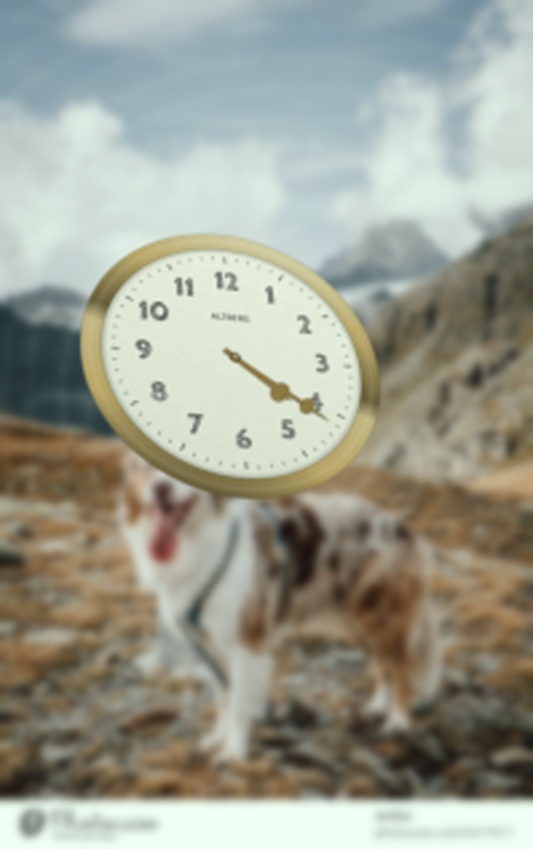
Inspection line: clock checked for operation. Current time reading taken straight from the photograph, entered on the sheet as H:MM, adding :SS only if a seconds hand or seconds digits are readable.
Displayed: 4:21
